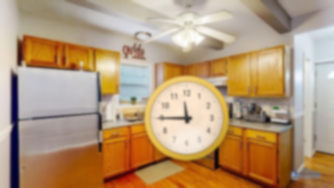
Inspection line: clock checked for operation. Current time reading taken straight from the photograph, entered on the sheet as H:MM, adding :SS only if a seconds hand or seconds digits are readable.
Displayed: 11:45
